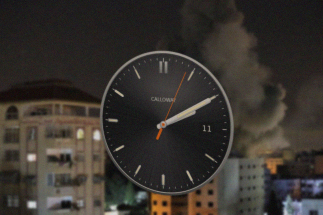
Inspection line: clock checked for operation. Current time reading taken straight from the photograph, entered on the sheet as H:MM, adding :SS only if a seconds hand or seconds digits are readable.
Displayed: 2:10:04
